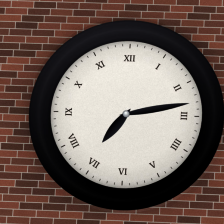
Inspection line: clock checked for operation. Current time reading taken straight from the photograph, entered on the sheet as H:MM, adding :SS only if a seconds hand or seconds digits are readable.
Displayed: 7:13
